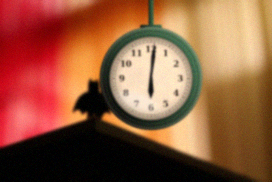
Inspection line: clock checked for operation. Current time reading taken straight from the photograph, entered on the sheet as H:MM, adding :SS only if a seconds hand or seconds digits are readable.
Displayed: 6:01
